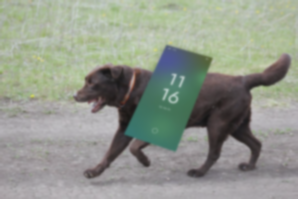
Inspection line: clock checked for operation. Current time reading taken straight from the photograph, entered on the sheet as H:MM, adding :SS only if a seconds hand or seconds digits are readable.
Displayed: 11:16
